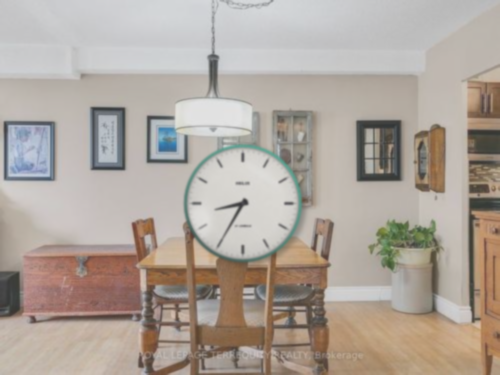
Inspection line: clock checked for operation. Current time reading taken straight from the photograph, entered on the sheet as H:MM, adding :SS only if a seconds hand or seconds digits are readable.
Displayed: 8:35
